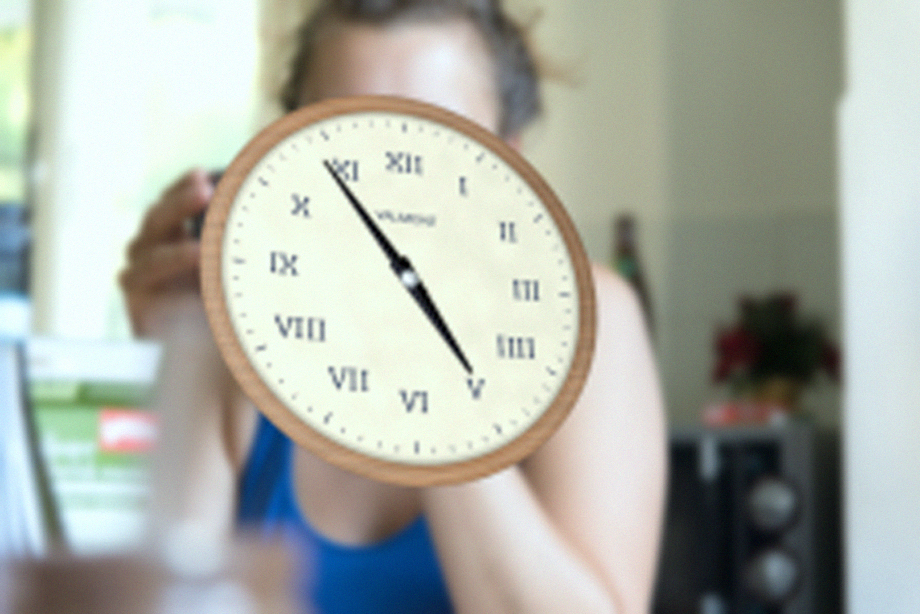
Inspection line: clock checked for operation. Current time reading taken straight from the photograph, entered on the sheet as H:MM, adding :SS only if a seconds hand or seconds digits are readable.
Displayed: 4:54
